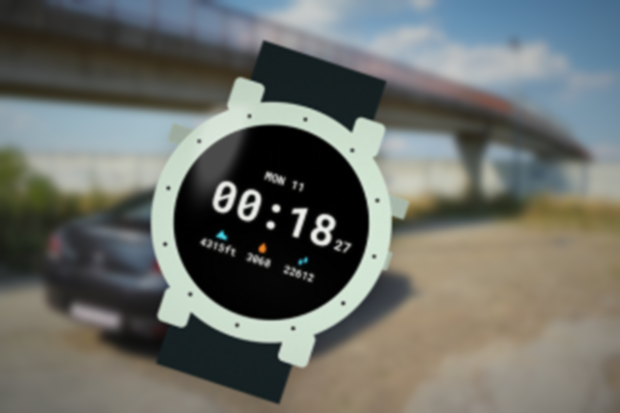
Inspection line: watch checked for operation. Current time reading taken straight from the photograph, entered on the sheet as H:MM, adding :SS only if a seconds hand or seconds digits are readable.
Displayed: 0:18
